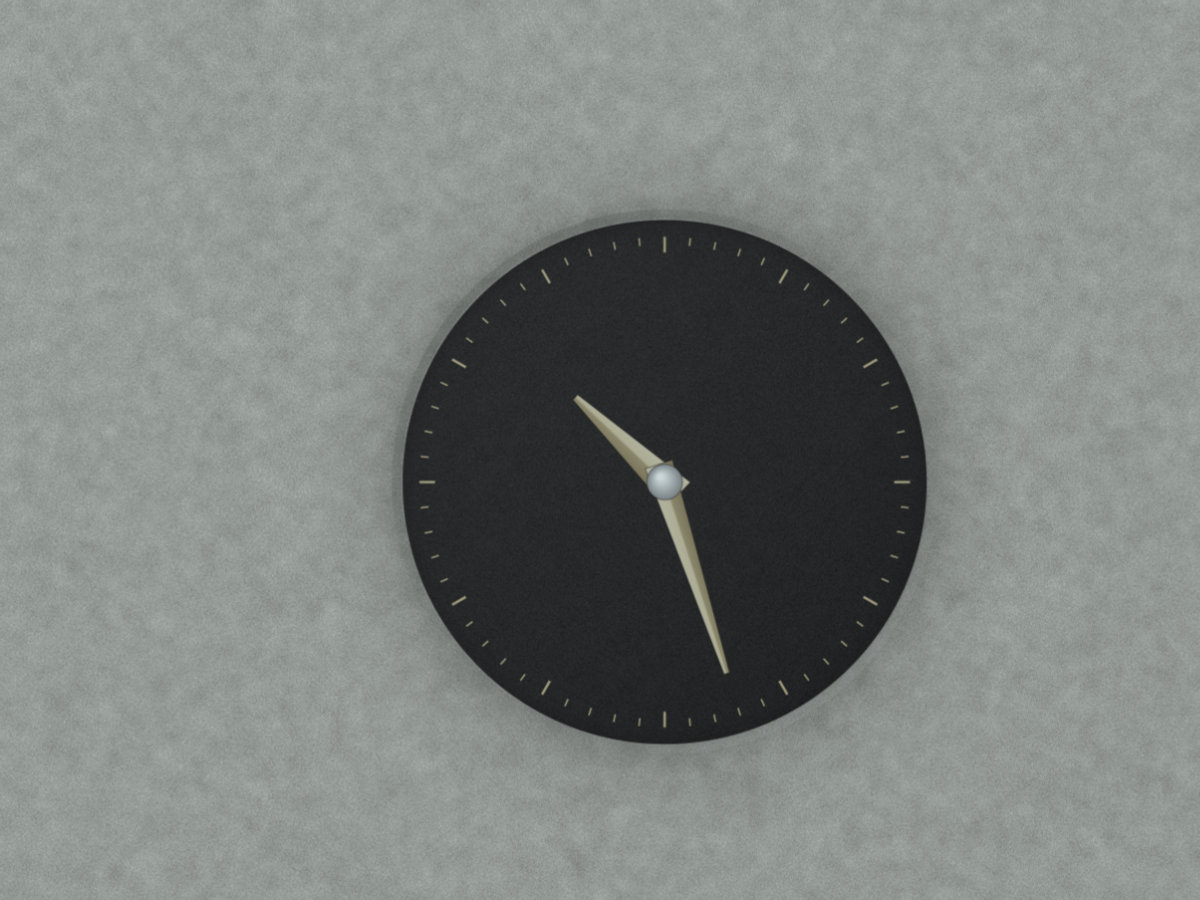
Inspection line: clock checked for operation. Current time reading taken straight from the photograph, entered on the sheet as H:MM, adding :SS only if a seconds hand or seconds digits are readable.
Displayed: 10:27
